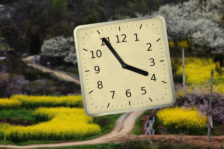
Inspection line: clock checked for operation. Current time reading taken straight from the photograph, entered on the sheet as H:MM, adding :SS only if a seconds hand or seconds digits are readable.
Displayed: 3:55
